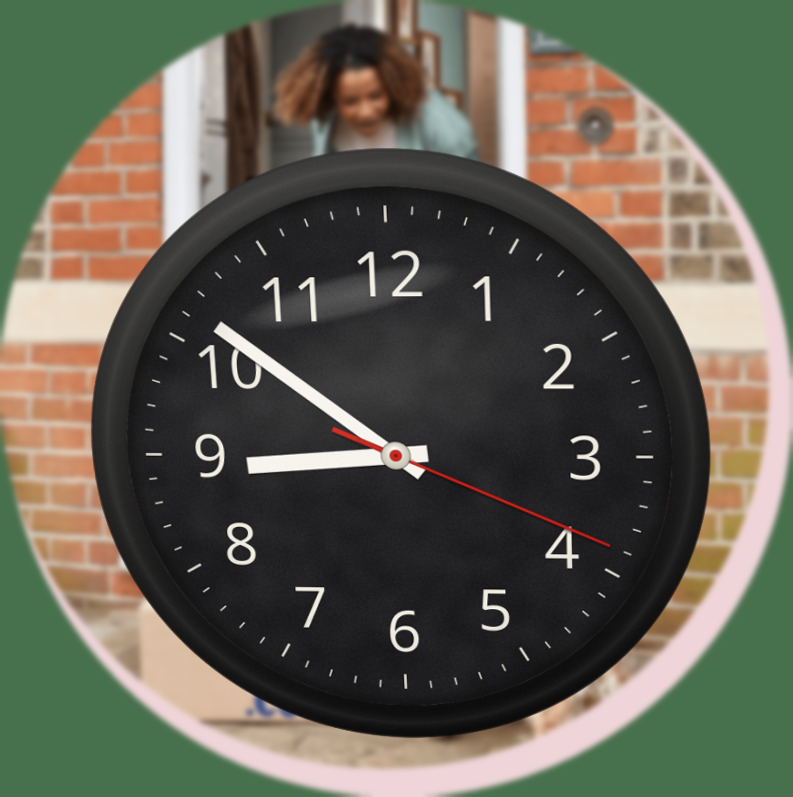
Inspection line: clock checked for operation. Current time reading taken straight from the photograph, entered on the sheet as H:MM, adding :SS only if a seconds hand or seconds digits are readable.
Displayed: 8:51:19
